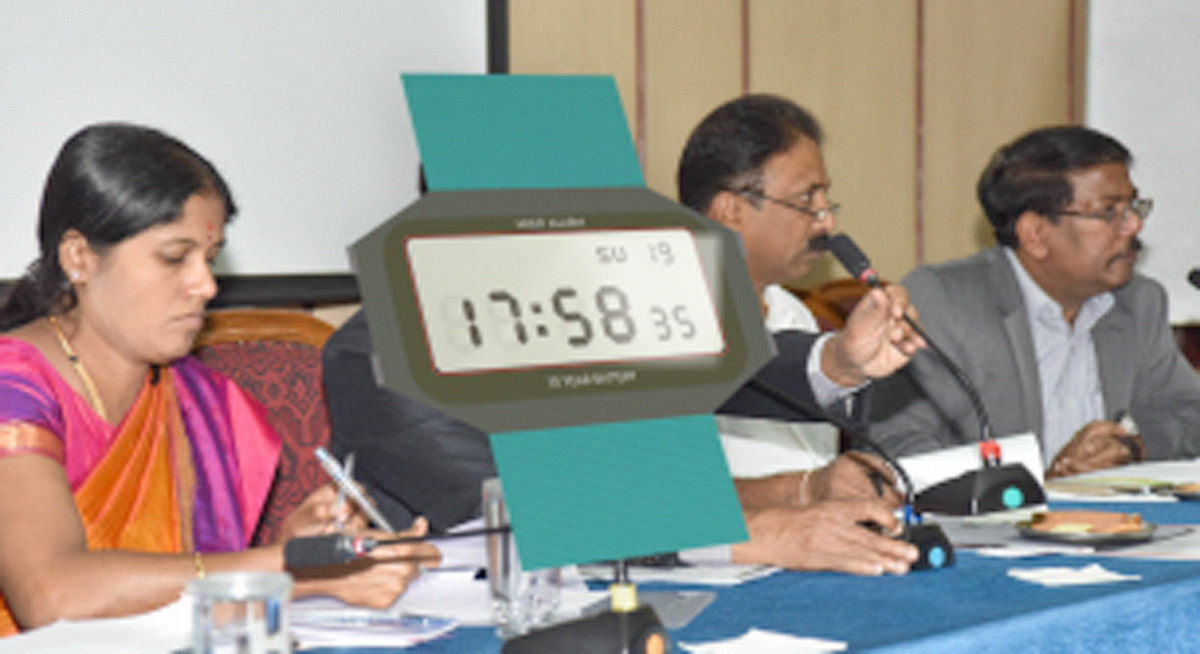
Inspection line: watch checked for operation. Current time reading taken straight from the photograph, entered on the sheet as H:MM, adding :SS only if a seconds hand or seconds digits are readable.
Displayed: 17:58:35
